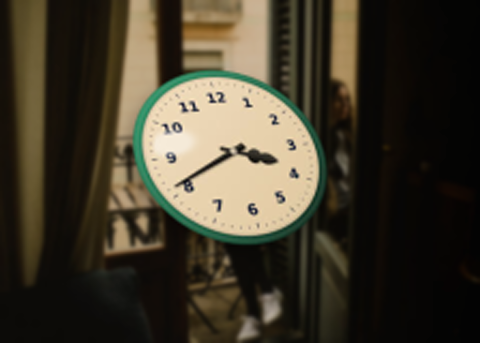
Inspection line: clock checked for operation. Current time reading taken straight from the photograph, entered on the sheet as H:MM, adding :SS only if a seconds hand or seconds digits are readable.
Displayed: 3:41
